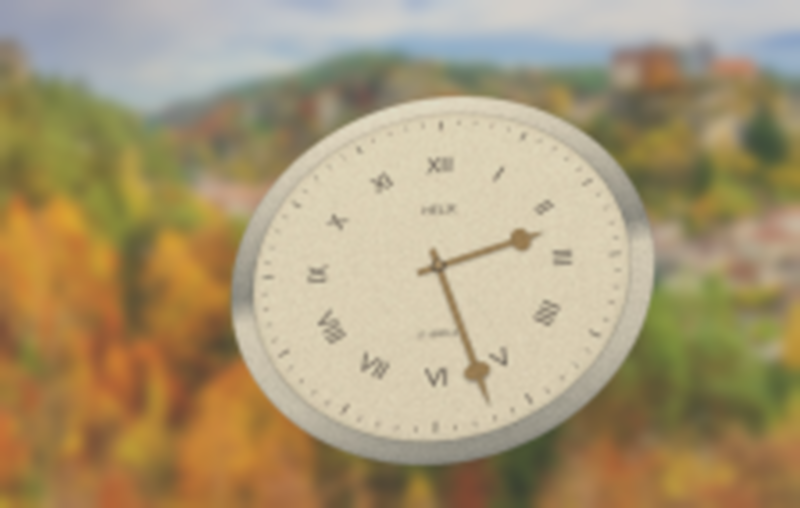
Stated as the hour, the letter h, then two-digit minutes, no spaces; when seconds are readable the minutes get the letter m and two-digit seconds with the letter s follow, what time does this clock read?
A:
2h27
